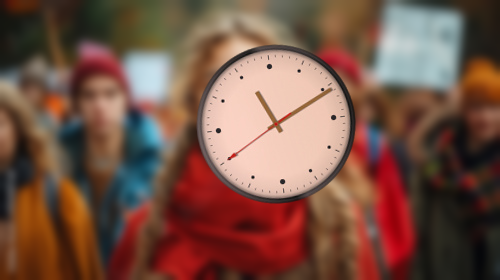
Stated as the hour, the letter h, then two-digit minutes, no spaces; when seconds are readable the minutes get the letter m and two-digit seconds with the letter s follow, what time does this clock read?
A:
11h10m40s
